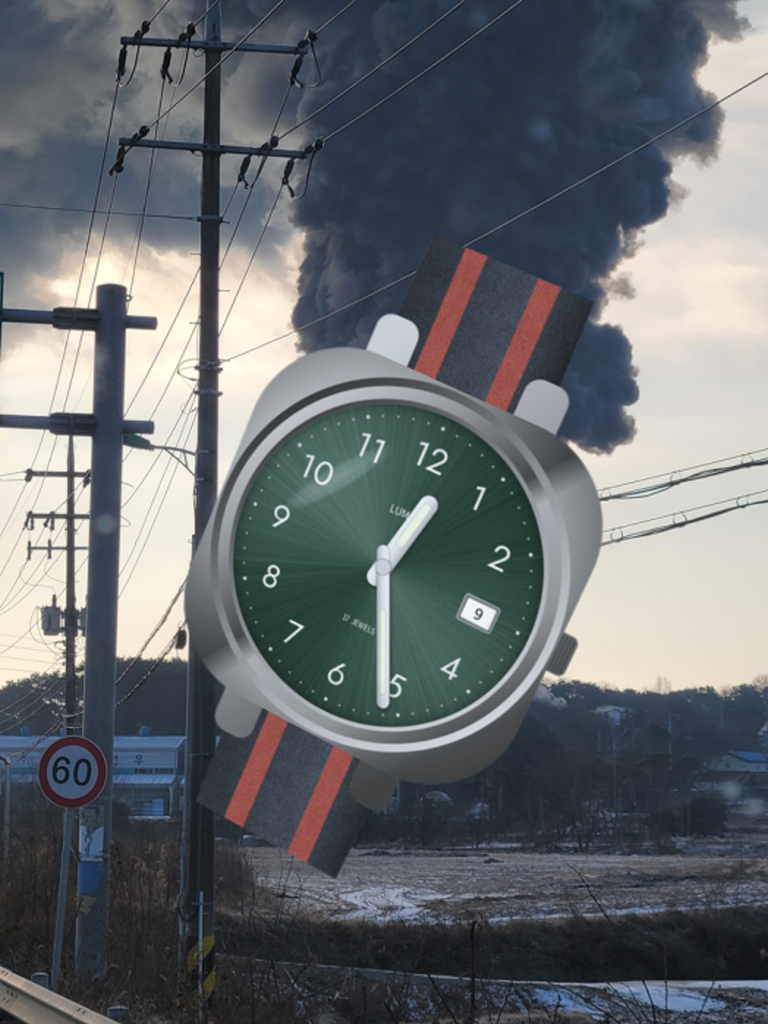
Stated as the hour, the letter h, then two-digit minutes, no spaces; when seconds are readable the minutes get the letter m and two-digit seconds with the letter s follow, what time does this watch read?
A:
12h26
